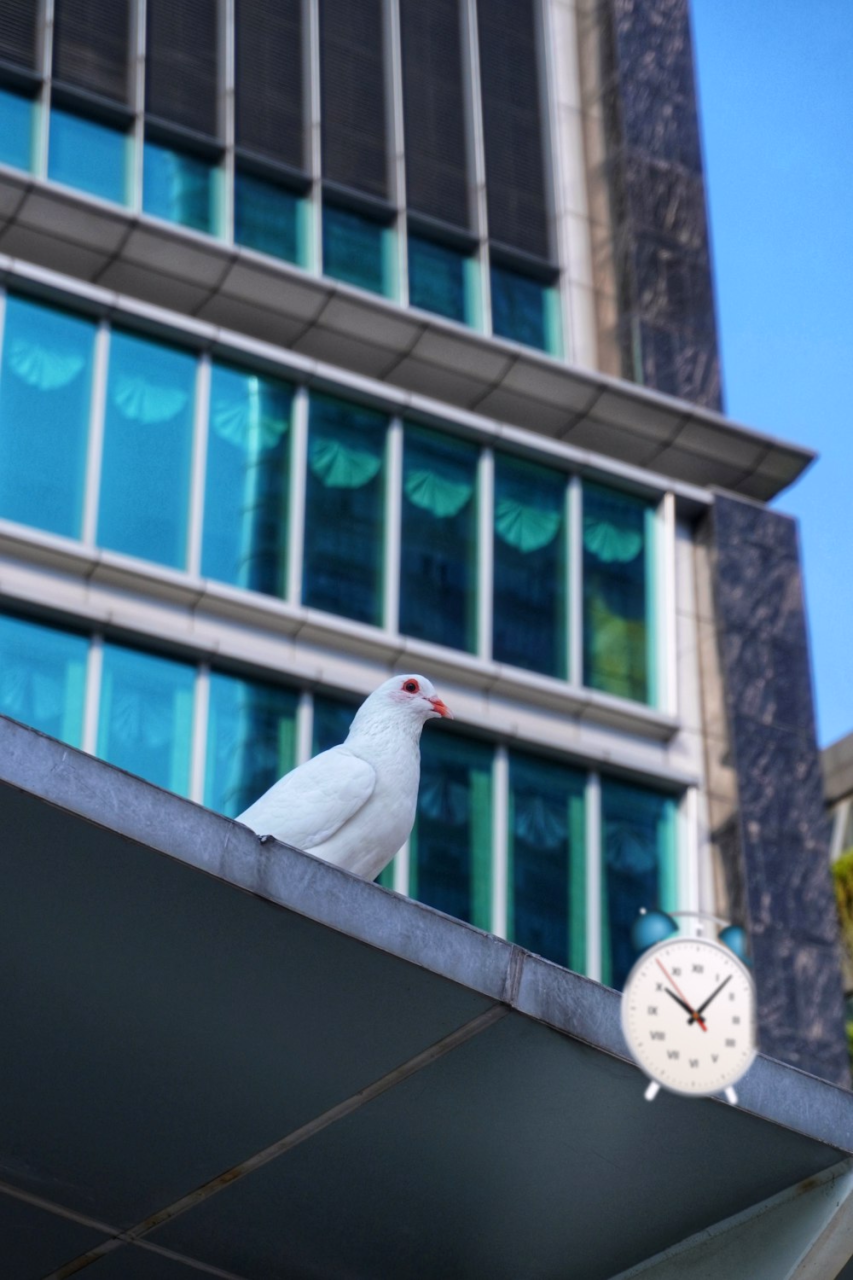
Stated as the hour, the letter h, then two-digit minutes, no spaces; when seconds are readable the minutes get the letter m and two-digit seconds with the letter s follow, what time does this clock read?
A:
10h06m53s
